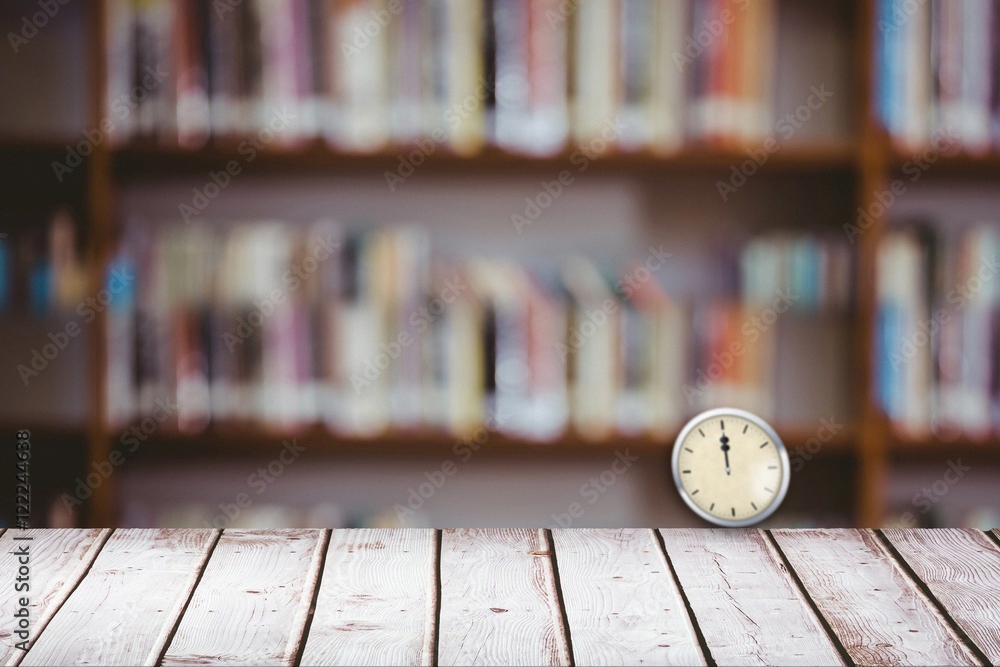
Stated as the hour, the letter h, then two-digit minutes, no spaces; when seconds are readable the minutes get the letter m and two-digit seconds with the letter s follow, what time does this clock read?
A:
12h00
